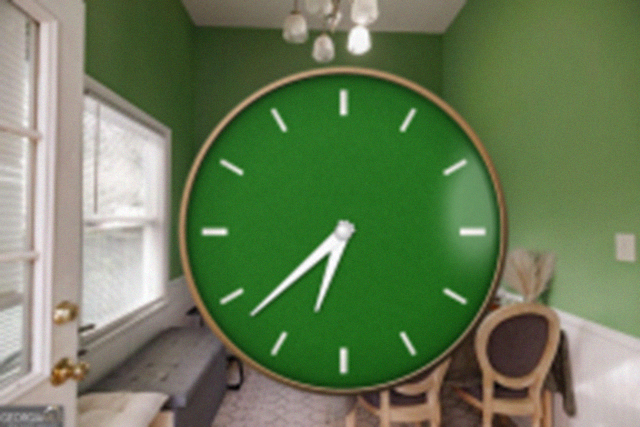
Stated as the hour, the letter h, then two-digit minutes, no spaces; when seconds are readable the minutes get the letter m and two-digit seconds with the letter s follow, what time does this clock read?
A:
6h38
